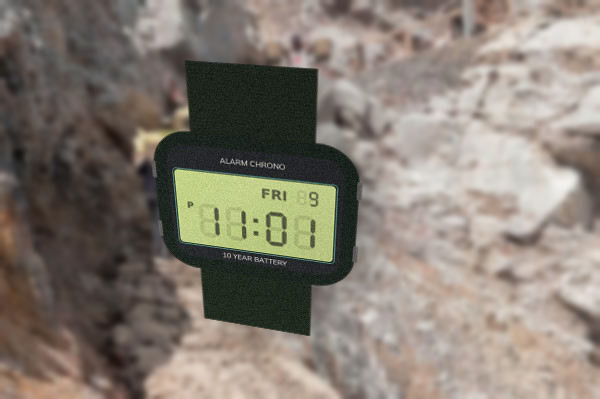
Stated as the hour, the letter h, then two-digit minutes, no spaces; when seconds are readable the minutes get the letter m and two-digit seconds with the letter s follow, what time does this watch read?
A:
11h01
